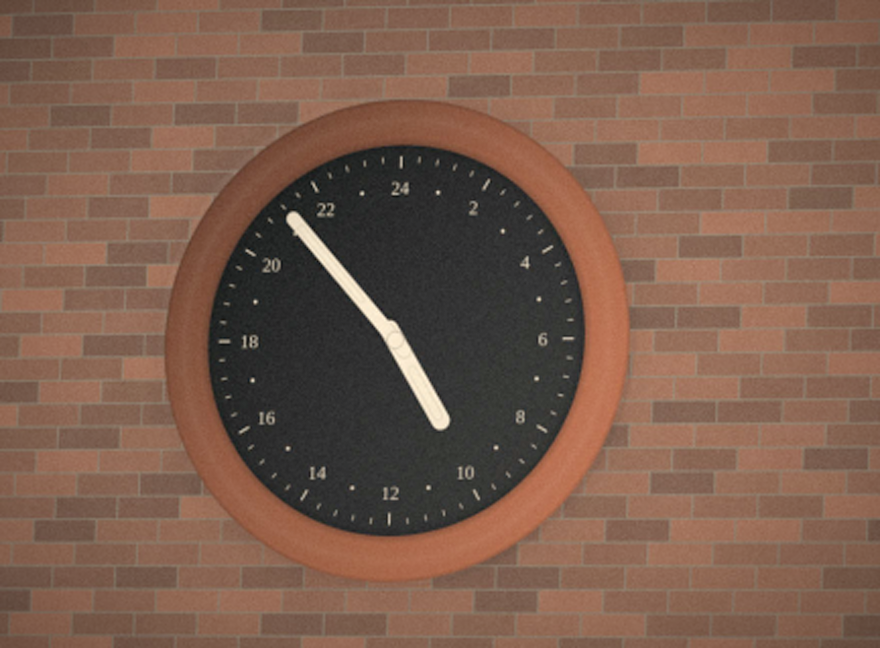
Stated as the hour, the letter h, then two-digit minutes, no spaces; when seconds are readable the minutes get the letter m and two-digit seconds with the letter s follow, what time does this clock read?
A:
9h53
